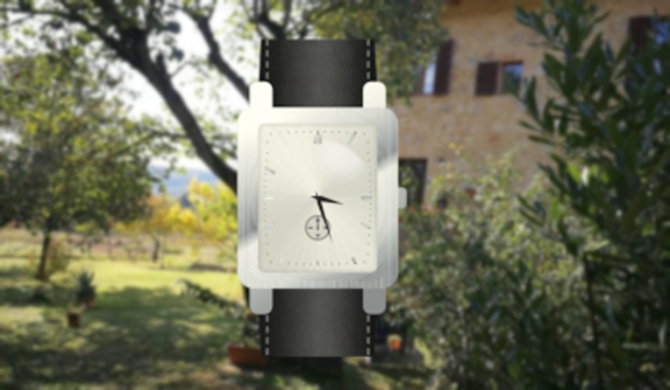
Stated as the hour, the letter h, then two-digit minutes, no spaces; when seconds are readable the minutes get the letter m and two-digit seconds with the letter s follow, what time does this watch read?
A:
3h27
